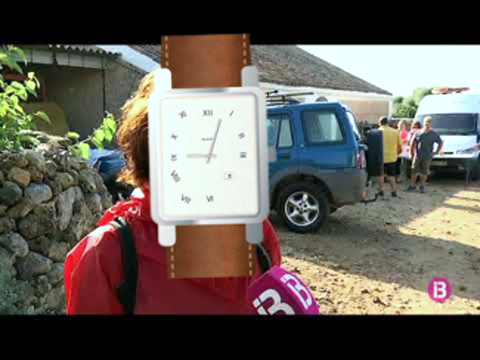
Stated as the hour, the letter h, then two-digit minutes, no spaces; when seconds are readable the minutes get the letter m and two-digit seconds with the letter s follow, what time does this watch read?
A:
9h03
